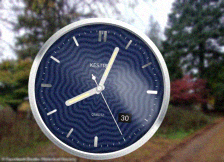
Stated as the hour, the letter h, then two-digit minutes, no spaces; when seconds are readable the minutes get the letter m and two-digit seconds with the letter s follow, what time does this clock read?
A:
8h03m25s
